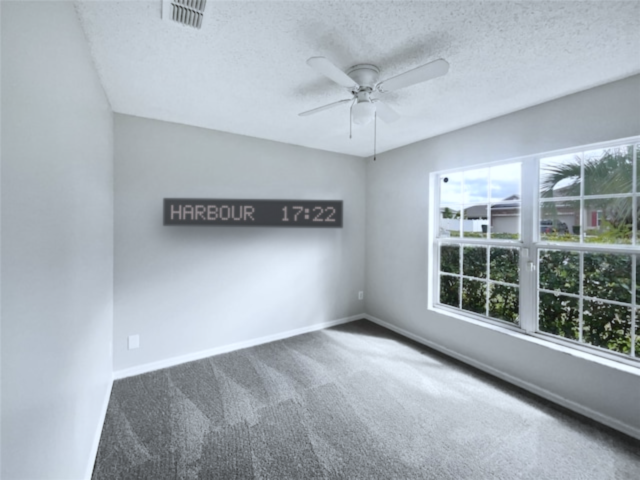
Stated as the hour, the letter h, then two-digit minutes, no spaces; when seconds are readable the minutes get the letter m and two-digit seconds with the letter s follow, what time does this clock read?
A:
17h22
